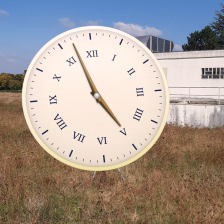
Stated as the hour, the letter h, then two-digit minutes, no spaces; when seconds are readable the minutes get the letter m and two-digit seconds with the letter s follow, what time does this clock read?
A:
4h57
